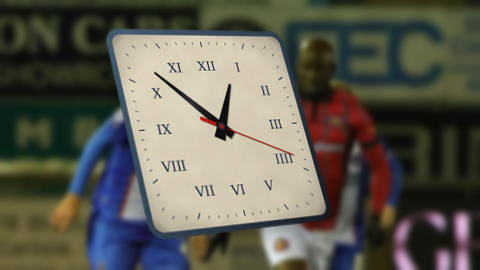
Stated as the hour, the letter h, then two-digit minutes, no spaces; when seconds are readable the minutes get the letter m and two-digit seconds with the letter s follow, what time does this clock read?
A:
12h52m19s
